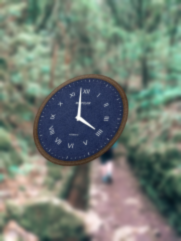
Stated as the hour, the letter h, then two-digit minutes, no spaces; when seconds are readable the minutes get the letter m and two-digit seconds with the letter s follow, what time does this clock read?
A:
3h58
